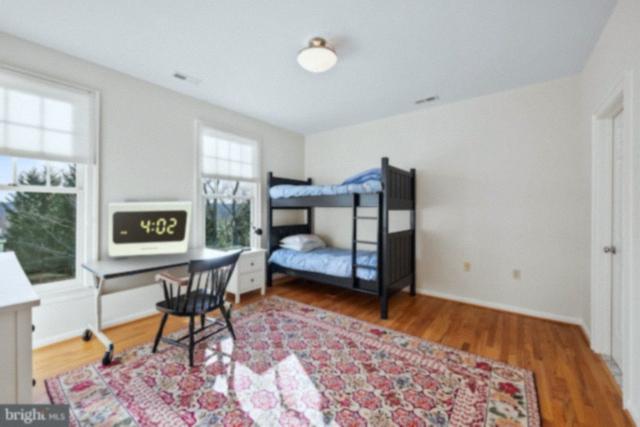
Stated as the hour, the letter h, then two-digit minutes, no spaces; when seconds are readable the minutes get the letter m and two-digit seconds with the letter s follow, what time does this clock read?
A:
4h02
